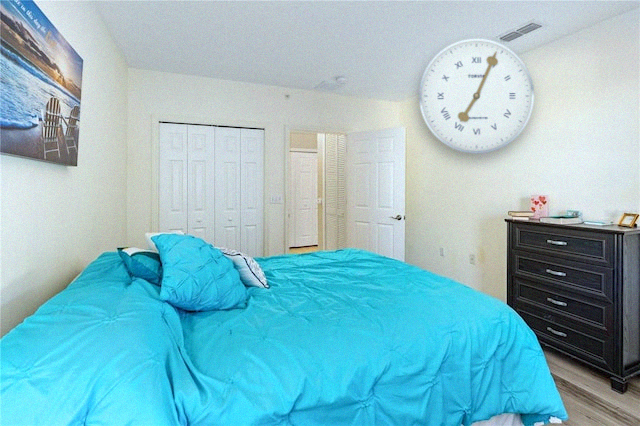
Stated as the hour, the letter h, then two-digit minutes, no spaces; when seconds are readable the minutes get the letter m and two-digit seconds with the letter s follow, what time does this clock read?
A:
7h04
